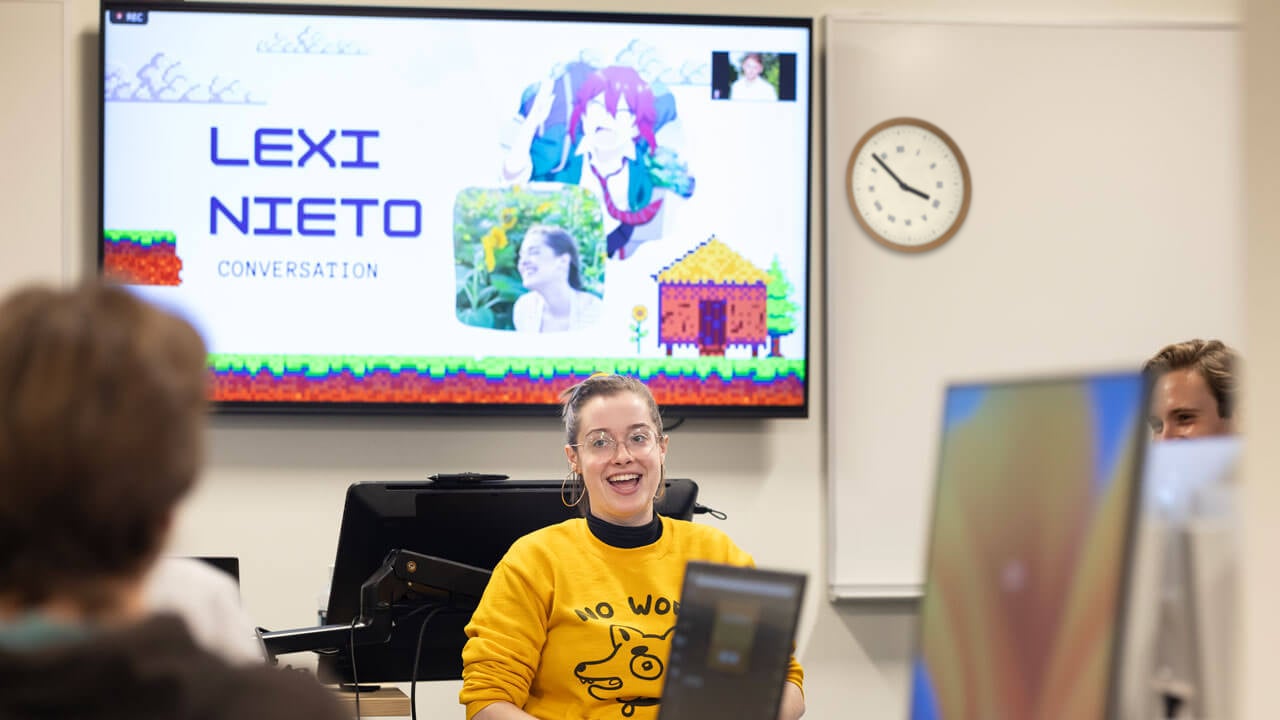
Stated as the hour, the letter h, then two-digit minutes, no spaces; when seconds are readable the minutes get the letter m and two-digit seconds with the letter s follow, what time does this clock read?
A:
3h53
